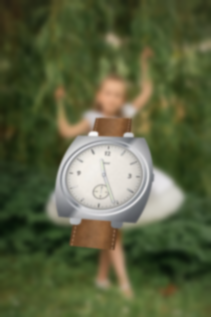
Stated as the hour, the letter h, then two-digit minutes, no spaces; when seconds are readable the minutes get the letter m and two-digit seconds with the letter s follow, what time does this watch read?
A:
11h26
